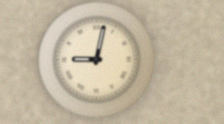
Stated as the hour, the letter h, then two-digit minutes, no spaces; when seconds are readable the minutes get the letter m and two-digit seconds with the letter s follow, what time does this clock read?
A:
9h02
